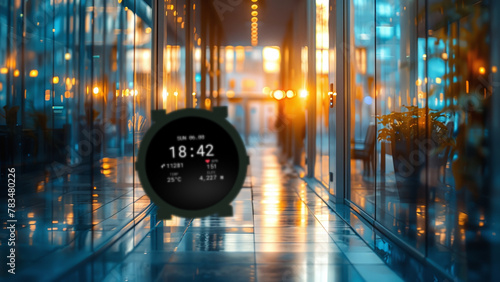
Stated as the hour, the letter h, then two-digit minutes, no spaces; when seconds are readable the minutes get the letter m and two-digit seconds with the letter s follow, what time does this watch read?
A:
18h42
